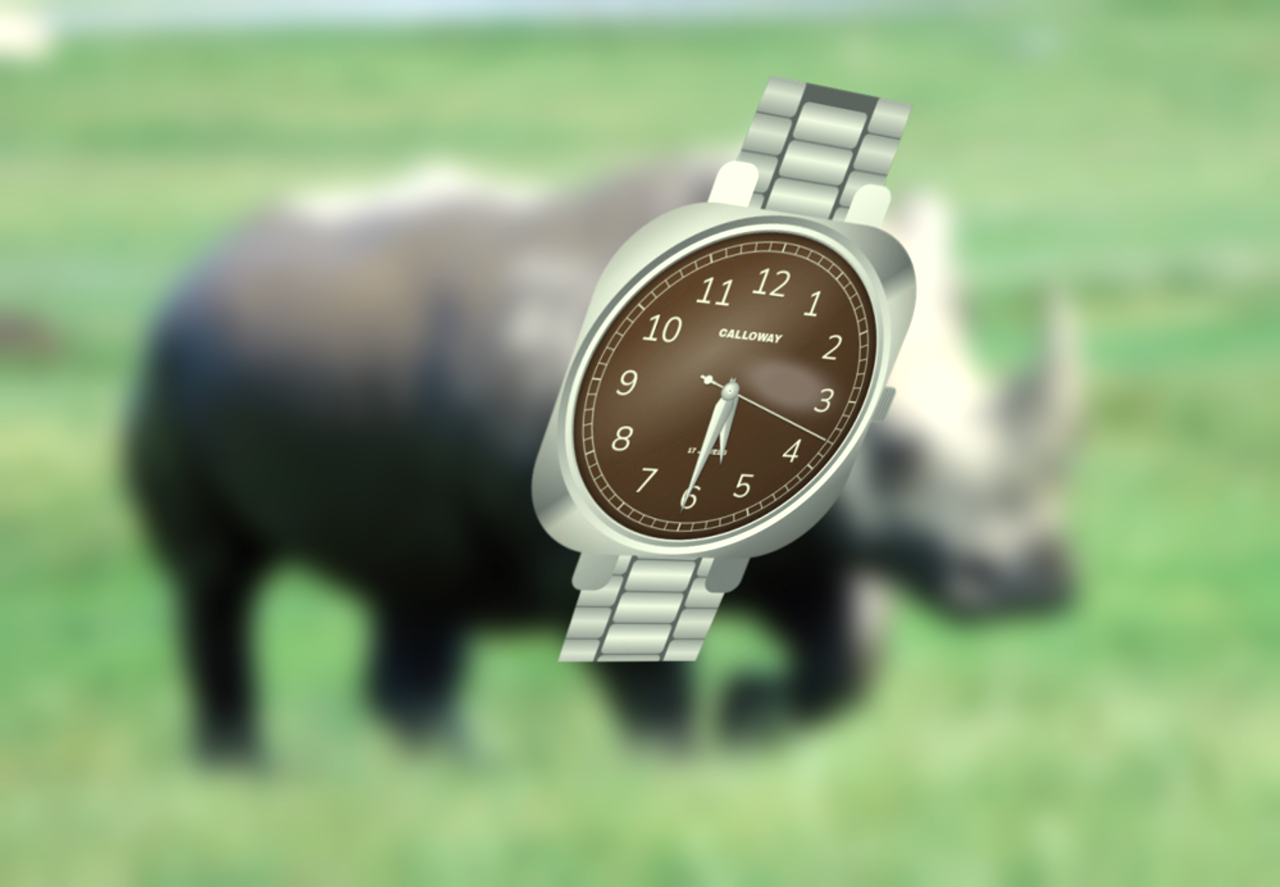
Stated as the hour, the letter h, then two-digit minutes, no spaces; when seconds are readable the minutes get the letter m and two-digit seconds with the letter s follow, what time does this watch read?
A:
5h30m18s
